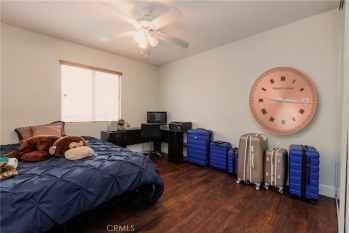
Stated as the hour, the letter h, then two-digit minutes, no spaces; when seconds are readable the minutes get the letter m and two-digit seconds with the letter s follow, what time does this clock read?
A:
9h16
